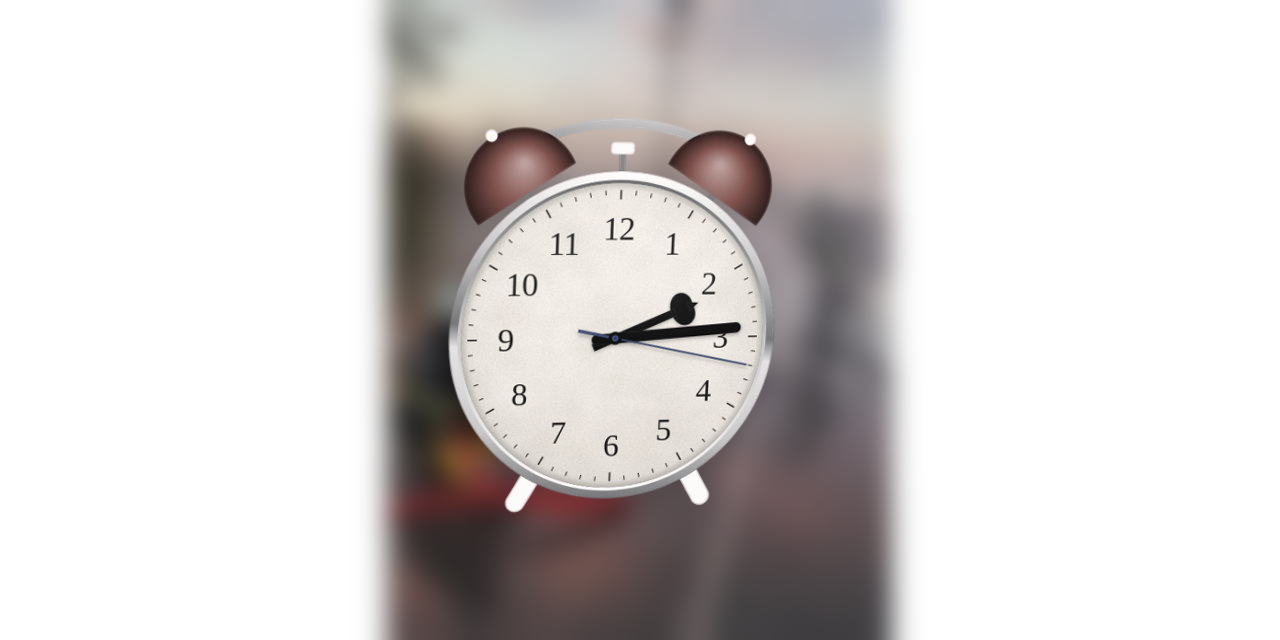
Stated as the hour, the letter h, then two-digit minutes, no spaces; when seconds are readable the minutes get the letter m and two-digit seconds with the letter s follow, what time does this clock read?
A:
2h14m17s
